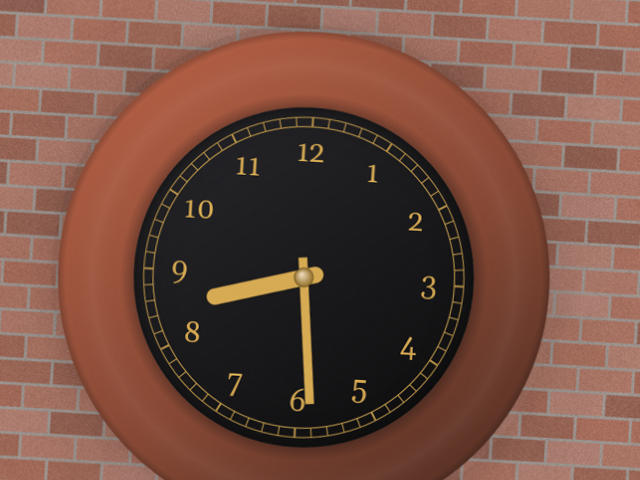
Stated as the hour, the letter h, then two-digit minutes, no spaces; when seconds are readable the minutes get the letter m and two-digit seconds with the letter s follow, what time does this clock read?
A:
8h29
